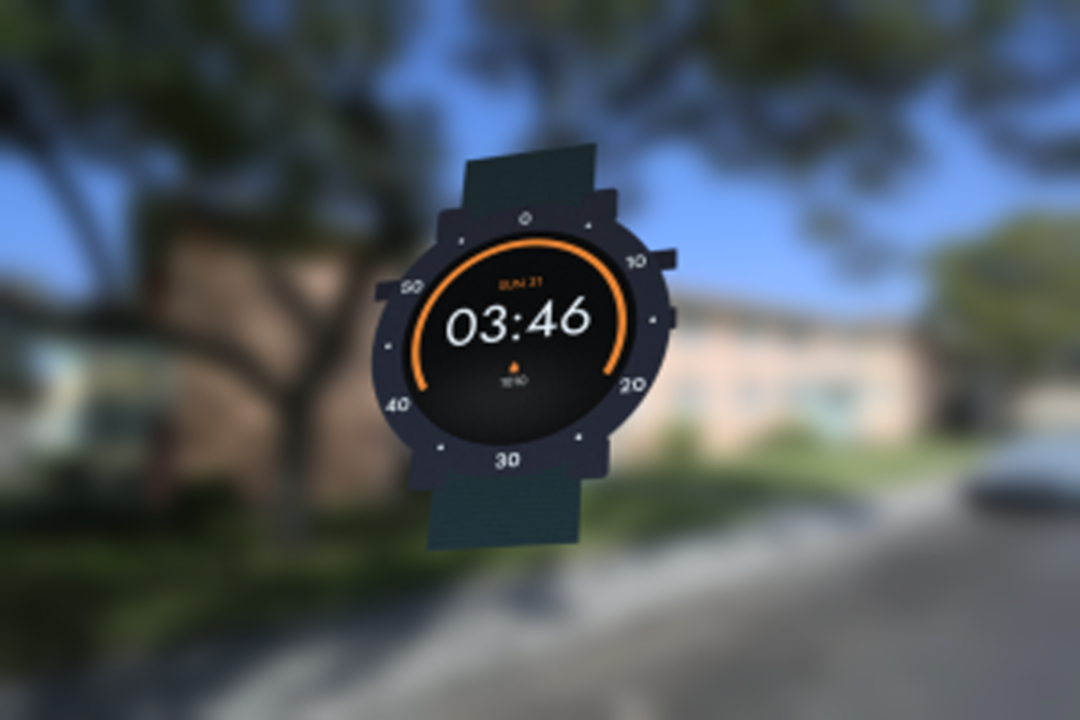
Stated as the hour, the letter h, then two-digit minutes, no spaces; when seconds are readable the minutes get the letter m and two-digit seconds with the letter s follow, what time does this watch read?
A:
3h46
